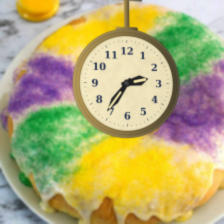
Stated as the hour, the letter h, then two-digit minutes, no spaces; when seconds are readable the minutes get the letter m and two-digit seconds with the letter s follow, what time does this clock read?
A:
2h36
